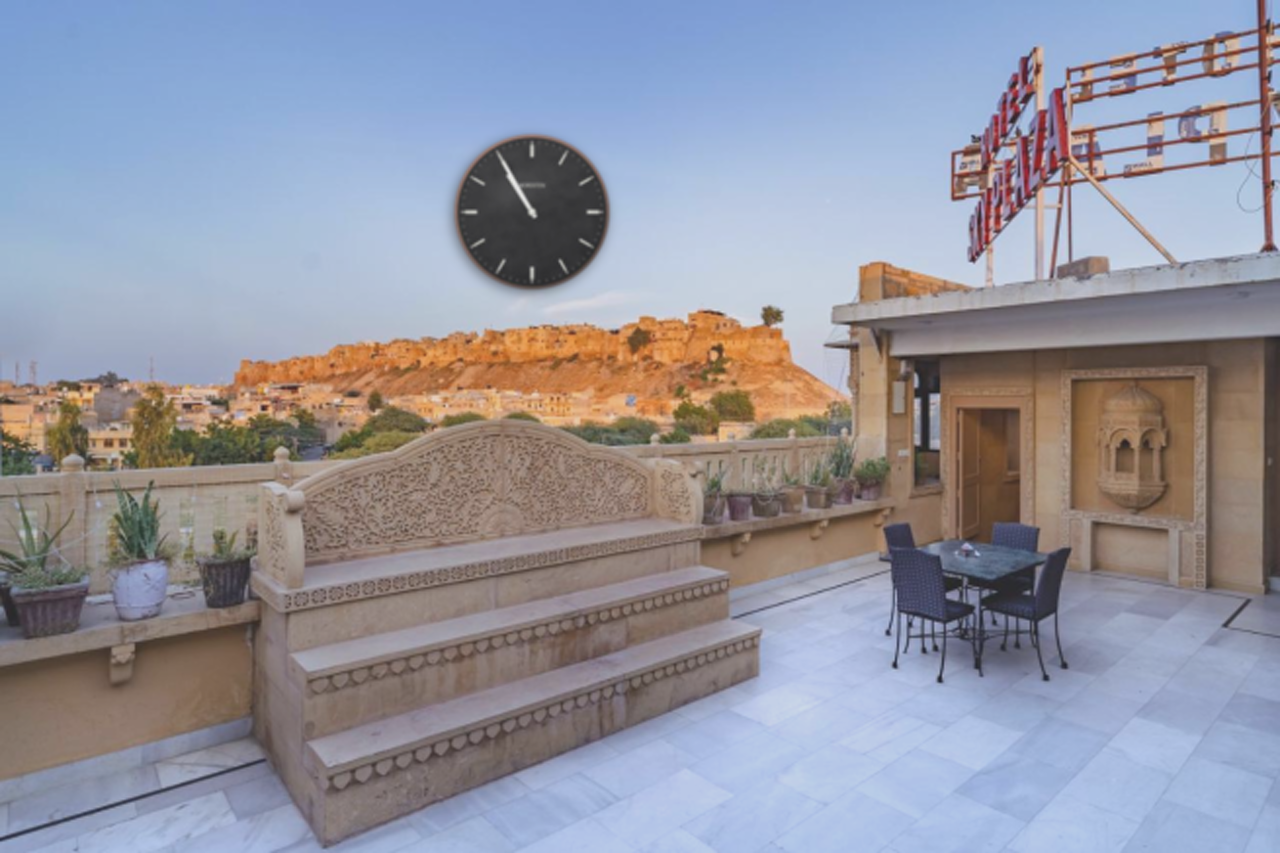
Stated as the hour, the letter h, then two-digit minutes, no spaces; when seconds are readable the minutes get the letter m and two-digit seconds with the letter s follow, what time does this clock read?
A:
10h55
